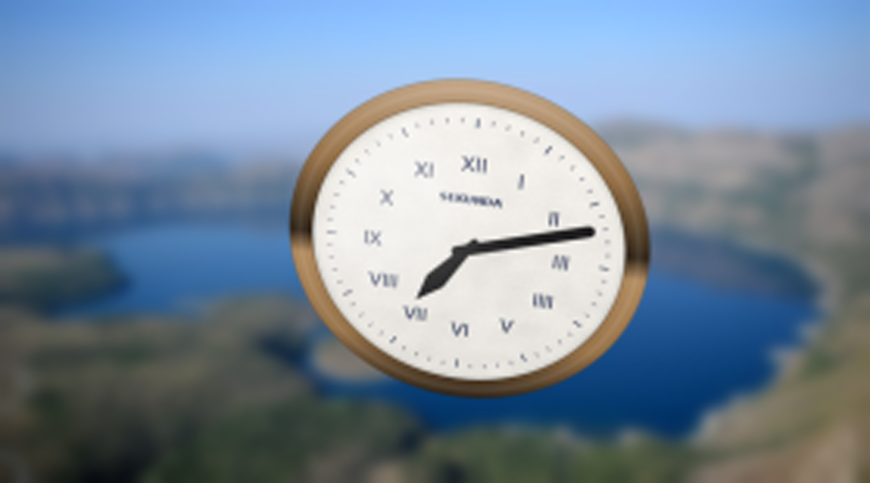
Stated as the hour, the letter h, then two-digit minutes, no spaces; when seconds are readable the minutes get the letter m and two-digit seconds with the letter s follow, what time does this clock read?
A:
7h12
